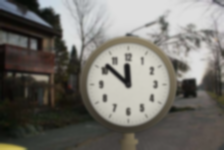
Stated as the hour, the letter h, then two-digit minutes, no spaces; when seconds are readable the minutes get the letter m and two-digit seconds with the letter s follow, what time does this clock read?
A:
11h52
